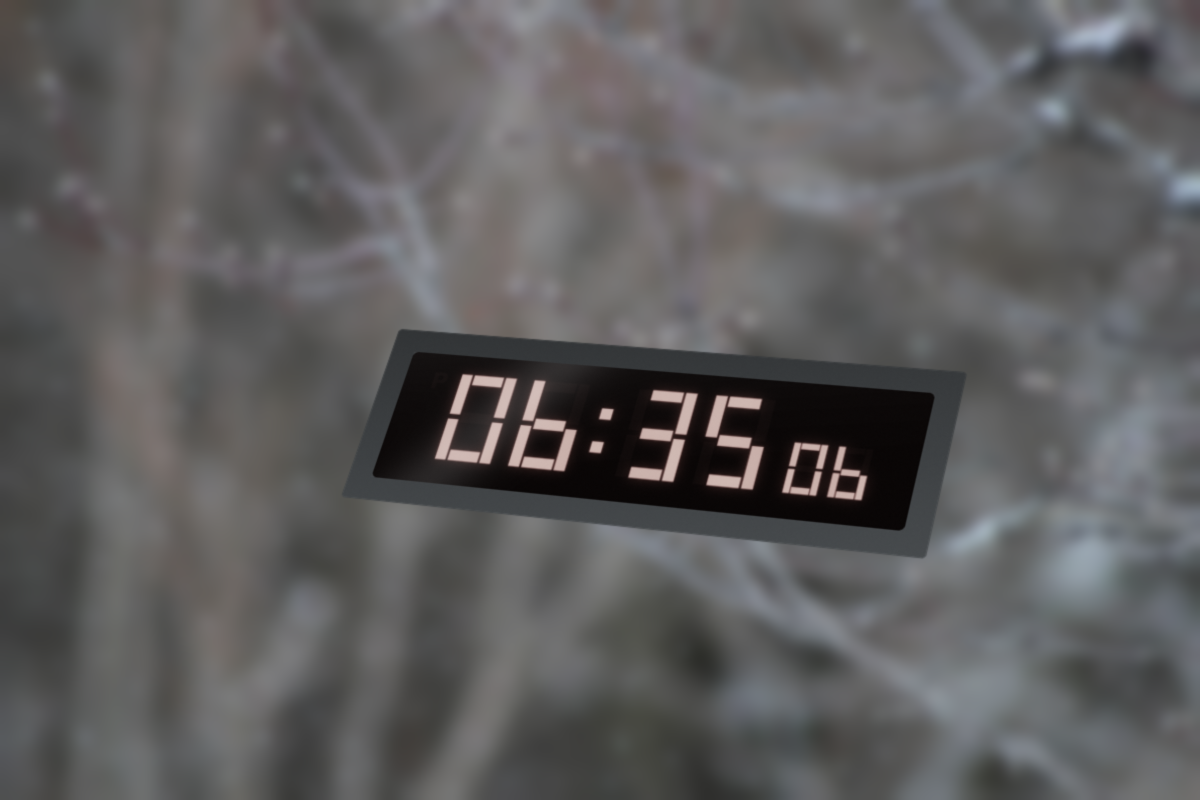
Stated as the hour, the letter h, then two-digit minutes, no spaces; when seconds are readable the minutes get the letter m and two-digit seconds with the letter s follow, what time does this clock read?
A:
6h35m06s
